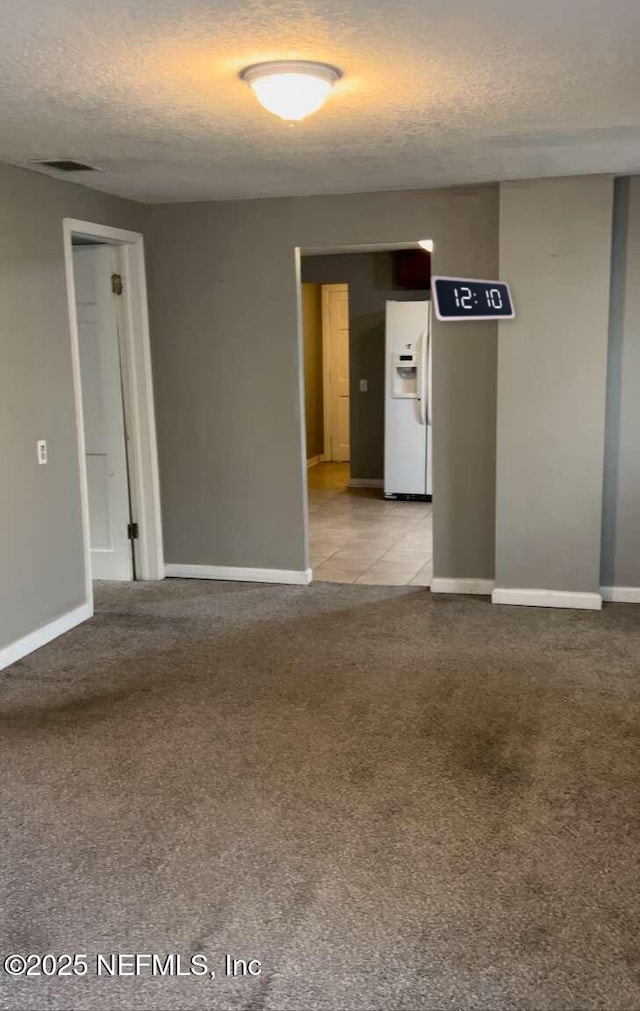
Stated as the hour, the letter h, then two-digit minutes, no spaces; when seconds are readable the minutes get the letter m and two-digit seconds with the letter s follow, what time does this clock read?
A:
12h10
